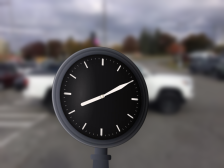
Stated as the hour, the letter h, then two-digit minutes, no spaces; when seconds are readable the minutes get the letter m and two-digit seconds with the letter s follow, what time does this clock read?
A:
8h10
